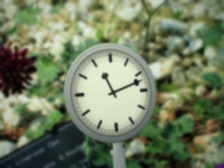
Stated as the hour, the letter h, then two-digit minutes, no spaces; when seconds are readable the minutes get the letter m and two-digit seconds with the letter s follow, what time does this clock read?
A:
11h12
